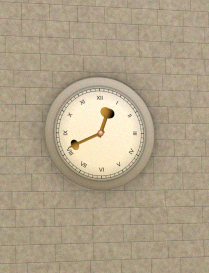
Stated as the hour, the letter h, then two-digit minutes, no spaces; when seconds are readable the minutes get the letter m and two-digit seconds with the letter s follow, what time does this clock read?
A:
12h41
